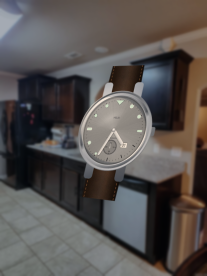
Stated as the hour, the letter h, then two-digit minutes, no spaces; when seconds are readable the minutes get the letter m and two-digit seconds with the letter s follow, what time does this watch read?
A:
4h34
